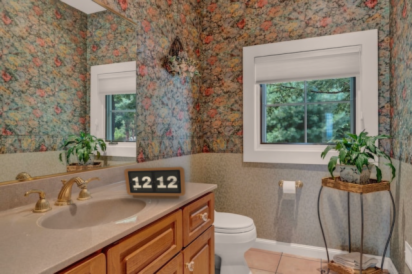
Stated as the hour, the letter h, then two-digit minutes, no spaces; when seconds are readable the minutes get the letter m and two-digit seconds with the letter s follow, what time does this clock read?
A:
12h12
